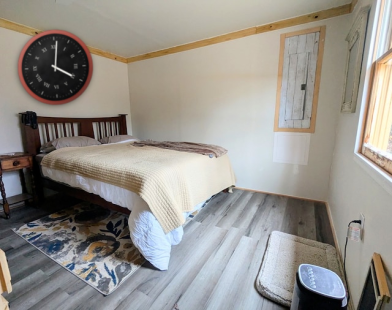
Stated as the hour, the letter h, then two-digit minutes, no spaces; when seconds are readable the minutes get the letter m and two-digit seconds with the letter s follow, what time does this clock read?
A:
4h01
